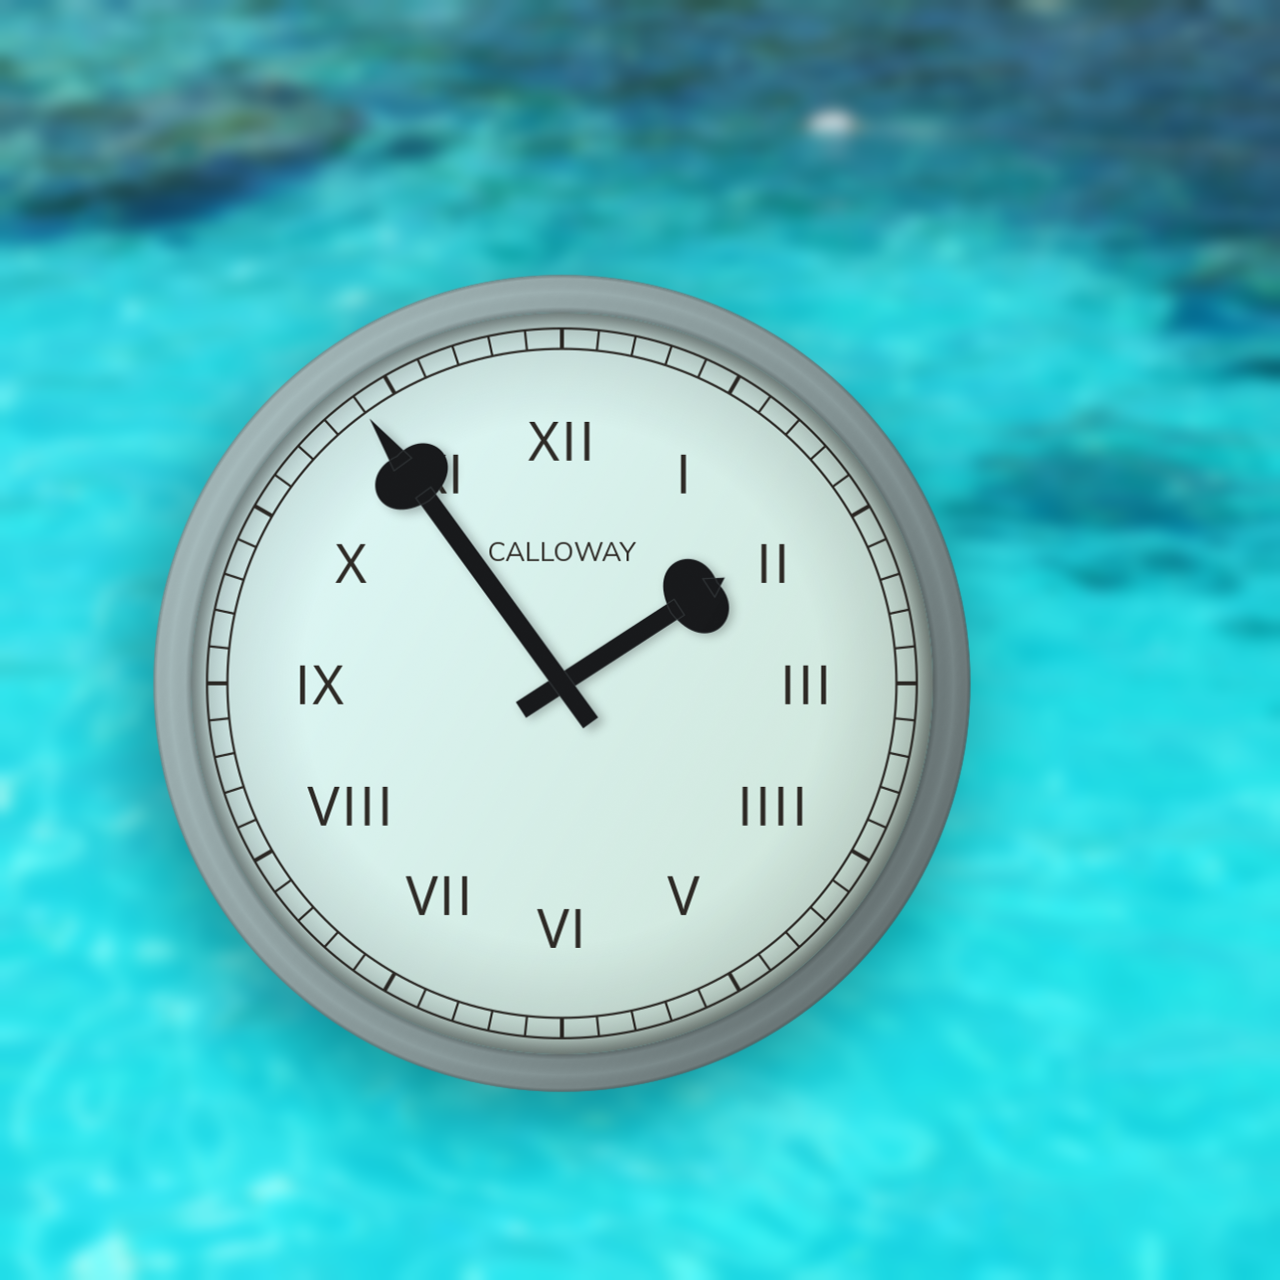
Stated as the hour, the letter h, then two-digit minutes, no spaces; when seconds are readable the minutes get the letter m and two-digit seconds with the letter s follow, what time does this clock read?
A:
1h54
